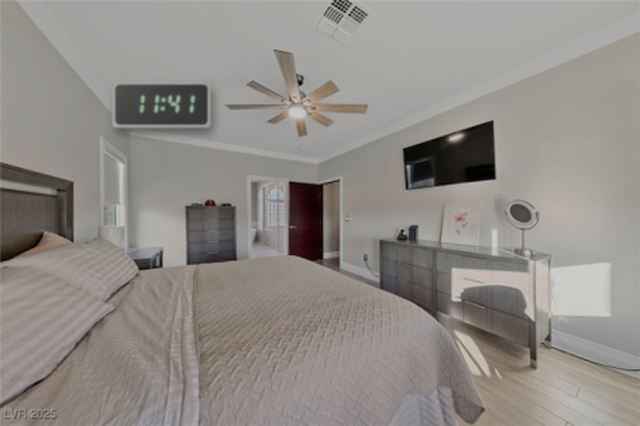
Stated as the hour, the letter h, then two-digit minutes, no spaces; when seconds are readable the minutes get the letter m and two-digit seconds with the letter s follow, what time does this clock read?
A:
11h41
